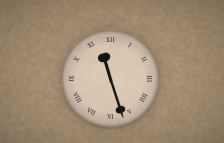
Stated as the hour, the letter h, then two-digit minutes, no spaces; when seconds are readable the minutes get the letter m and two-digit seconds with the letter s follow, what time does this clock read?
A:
11h27
